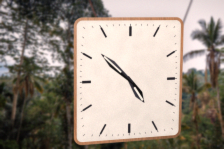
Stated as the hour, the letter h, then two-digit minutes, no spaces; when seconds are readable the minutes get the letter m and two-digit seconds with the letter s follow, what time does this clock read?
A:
4h52
